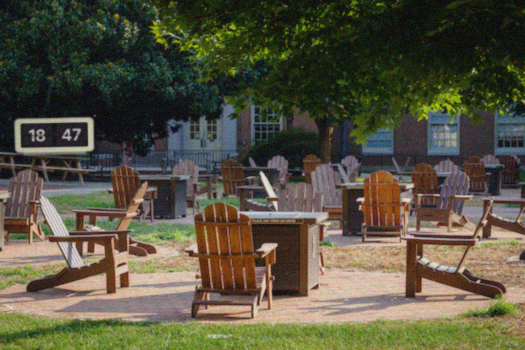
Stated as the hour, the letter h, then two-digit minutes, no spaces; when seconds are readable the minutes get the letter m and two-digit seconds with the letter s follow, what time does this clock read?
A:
18h47
